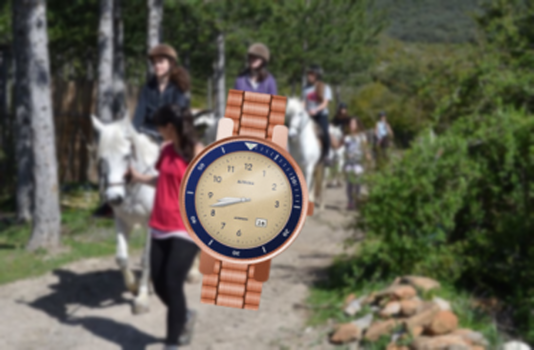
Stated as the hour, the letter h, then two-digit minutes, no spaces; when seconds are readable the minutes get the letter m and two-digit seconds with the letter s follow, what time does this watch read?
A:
8h42
